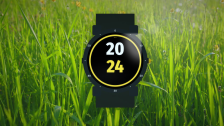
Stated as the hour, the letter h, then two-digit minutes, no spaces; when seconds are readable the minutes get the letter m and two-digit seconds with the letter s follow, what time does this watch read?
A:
20h24
